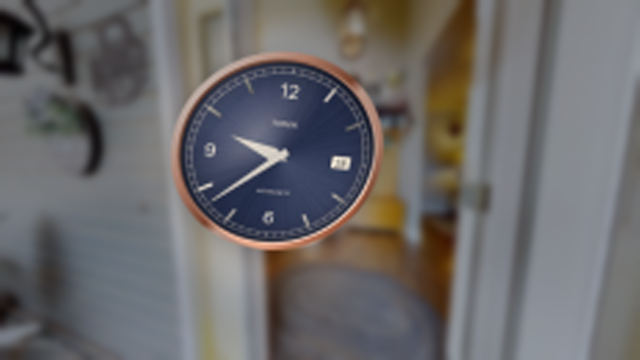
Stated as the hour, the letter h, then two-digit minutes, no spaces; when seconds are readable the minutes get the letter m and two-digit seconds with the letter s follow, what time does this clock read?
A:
9h38
